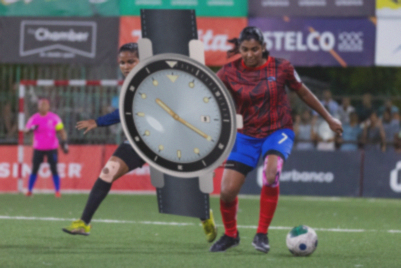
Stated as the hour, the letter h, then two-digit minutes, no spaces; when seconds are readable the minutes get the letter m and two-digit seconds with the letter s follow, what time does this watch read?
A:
10h20
